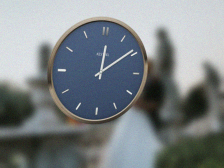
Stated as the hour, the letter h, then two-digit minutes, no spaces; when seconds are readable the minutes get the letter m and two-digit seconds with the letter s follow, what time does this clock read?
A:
12h09
